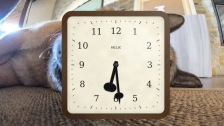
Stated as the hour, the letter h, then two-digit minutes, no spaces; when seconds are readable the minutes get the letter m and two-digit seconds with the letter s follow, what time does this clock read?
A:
6h29
